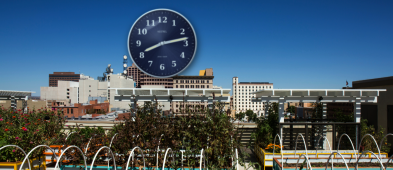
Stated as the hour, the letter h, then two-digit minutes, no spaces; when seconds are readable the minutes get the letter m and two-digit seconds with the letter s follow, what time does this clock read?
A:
8h13
